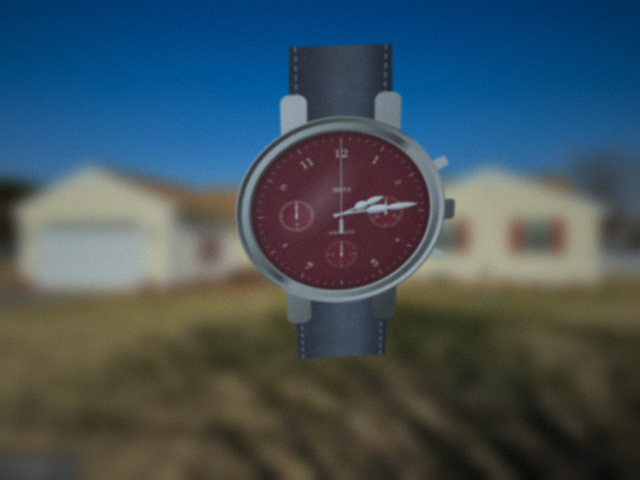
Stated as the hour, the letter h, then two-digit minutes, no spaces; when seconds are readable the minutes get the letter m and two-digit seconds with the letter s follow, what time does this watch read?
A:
2h14
